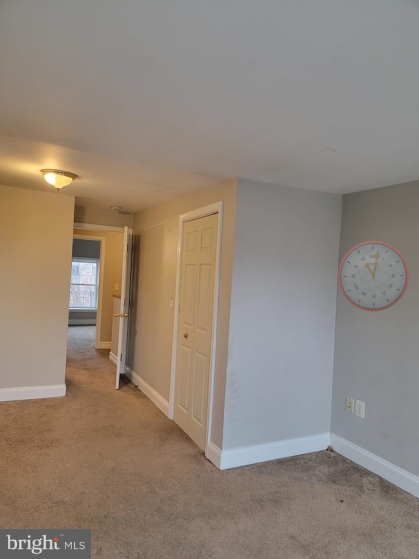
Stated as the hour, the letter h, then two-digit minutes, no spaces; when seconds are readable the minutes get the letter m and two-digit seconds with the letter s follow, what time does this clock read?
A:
11h02
